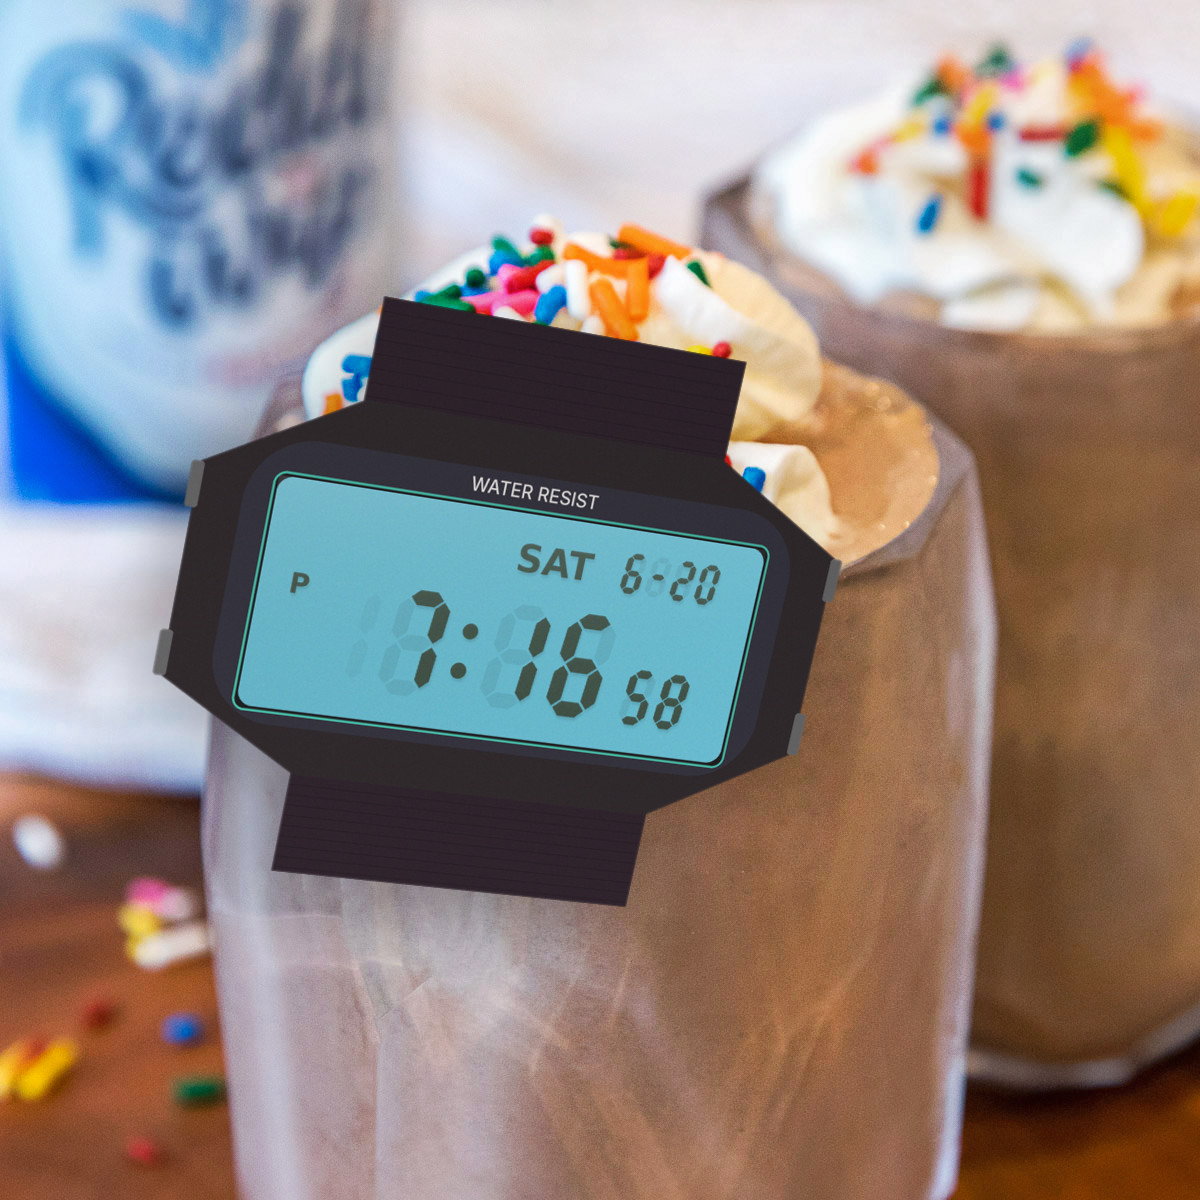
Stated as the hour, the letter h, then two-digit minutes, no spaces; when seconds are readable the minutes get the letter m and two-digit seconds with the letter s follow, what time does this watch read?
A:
7h16m58s
